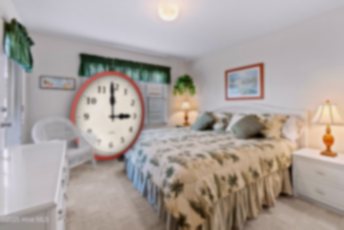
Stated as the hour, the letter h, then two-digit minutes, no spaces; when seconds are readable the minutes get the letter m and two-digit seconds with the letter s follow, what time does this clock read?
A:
2h59
